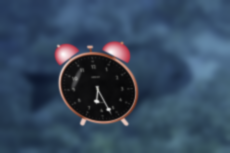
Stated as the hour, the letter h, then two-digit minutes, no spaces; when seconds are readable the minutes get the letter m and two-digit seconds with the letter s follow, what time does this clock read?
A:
6h27
